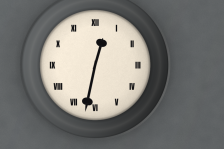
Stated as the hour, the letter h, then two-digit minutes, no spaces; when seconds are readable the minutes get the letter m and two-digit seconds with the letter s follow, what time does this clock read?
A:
12h32
